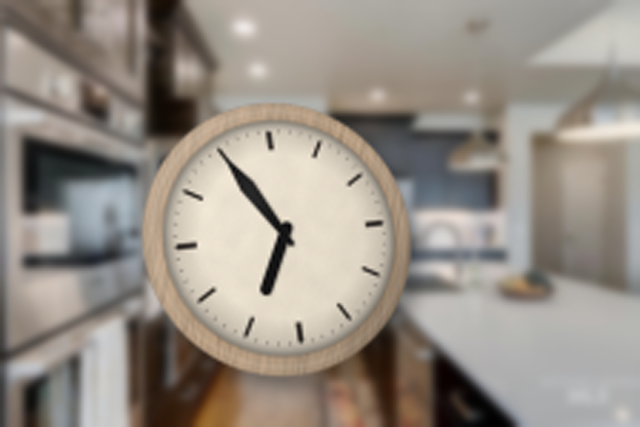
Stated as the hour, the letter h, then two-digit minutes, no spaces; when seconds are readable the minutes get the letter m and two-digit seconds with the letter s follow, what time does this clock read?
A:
6h55
